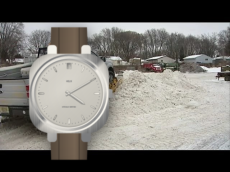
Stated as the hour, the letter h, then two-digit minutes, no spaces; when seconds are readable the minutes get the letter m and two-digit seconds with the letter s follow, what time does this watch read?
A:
4h10
